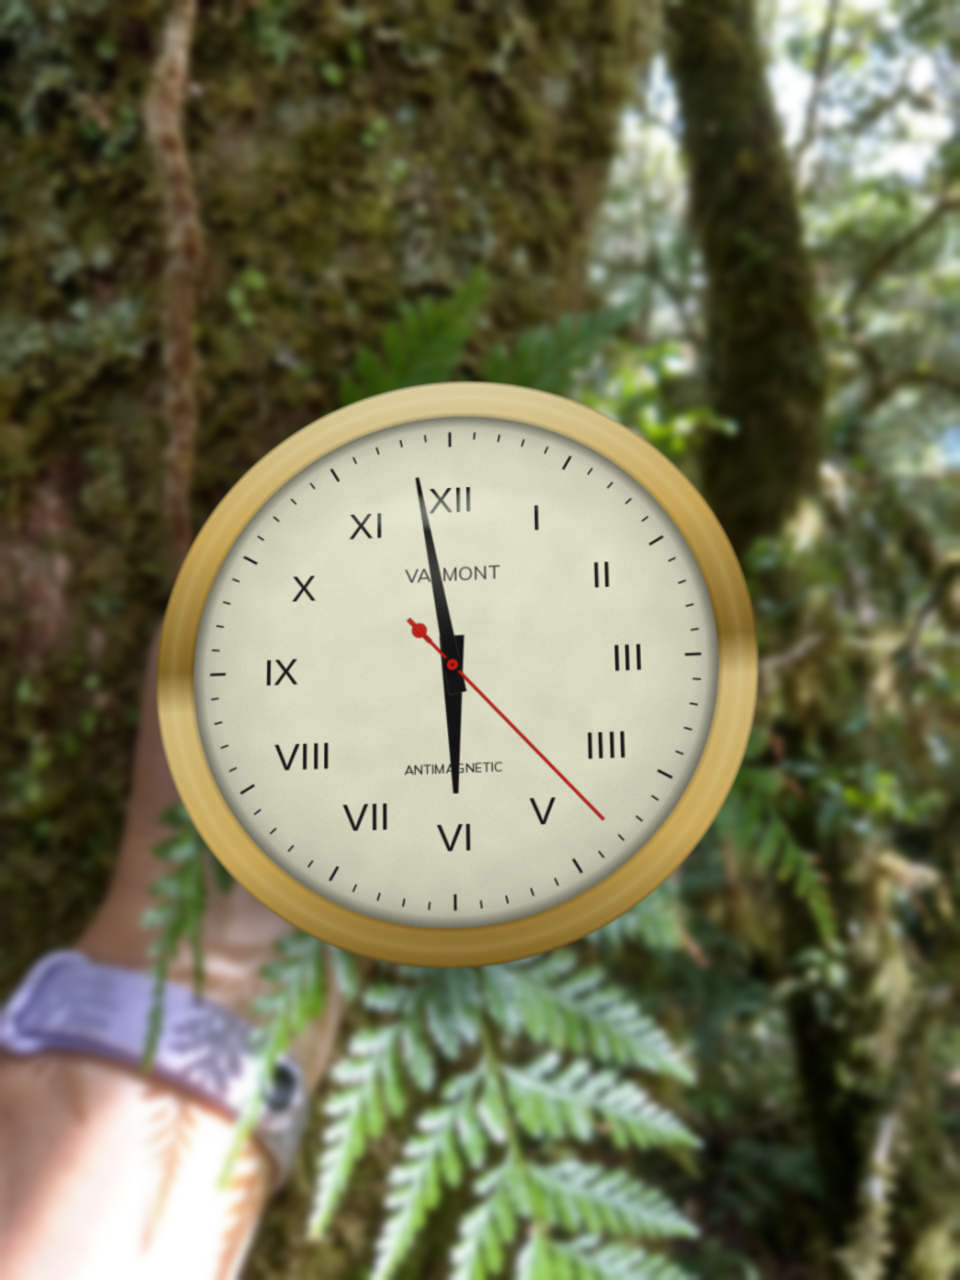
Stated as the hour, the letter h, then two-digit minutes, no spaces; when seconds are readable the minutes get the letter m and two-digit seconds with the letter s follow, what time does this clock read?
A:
5h58m23s
